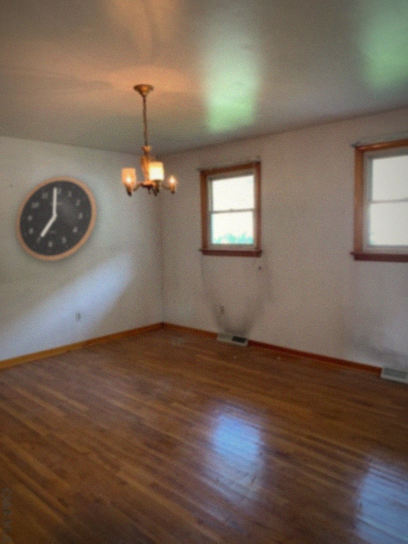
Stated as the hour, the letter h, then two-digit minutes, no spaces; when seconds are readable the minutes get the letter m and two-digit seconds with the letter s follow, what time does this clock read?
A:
6h59
